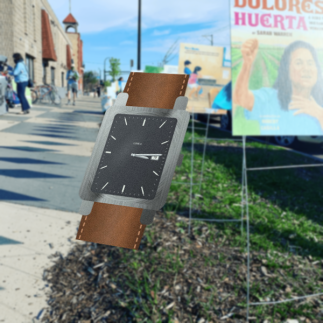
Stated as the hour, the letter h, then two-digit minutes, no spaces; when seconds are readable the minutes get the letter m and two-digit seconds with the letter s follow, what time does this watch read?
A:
3h14
